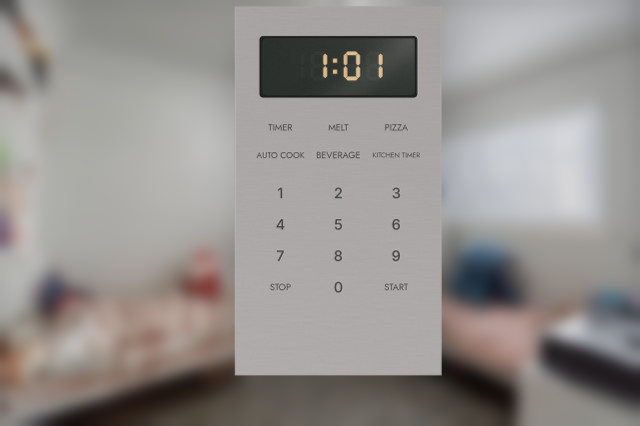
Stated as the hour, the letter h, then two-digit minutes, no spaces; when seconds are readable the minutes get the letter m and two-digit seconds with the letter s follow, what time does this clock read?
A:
1h01
